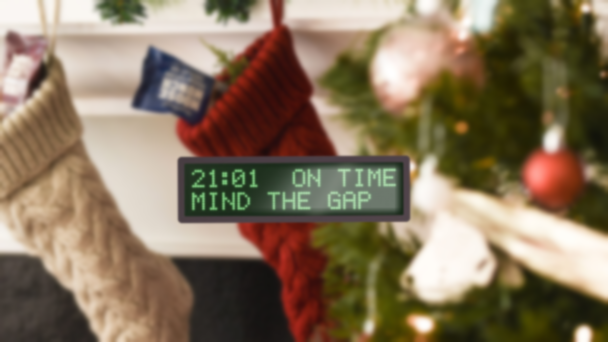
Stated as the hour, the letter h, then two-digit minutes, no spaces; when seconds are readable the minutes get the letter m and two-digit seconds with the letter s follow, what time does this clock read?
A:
21h01
